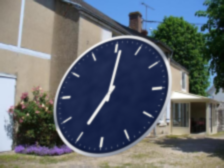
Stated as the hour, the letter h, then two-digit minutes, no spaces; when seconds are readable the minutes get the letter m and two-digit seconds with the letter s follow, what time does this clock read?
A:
7h01
